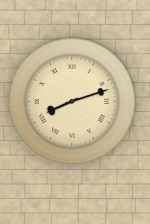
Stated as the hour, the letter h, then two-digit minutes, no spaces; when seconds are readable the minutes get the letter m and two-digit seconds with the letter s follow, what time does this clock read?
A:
8h12
